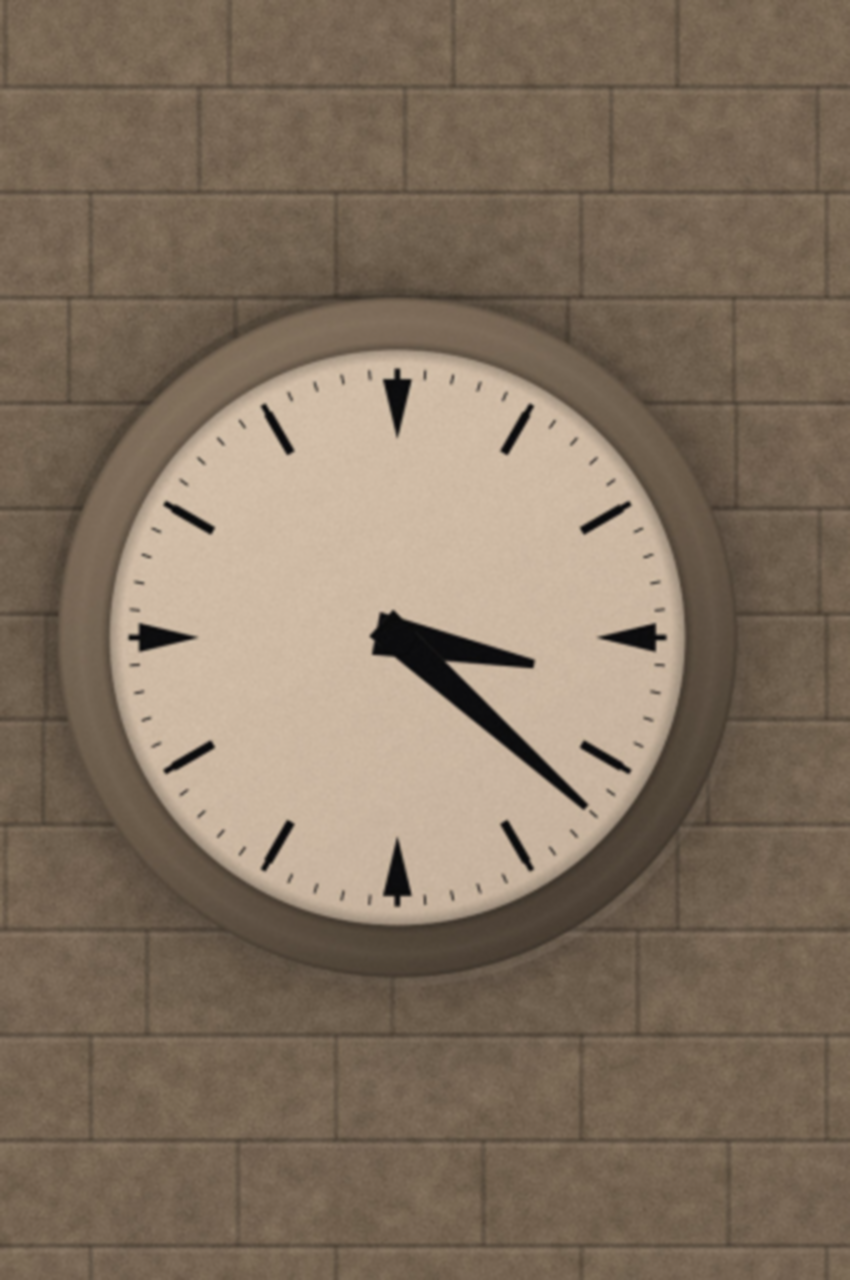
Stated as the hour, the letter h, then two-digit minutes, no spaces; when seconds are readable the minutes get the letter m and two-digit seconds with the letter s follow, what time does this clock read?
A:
3h22
